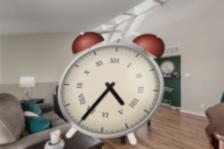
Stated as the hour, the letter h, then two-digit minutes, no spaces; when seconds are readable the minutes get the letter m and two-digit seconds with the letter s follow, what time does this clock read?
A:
4h35
